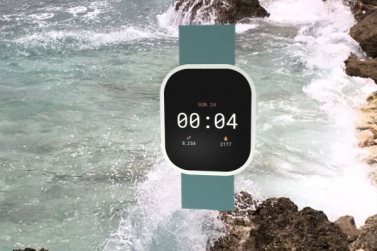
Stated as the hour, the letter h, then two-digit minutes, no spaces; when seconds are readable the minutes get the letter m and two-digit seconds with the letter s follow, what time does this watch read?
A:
0h04
